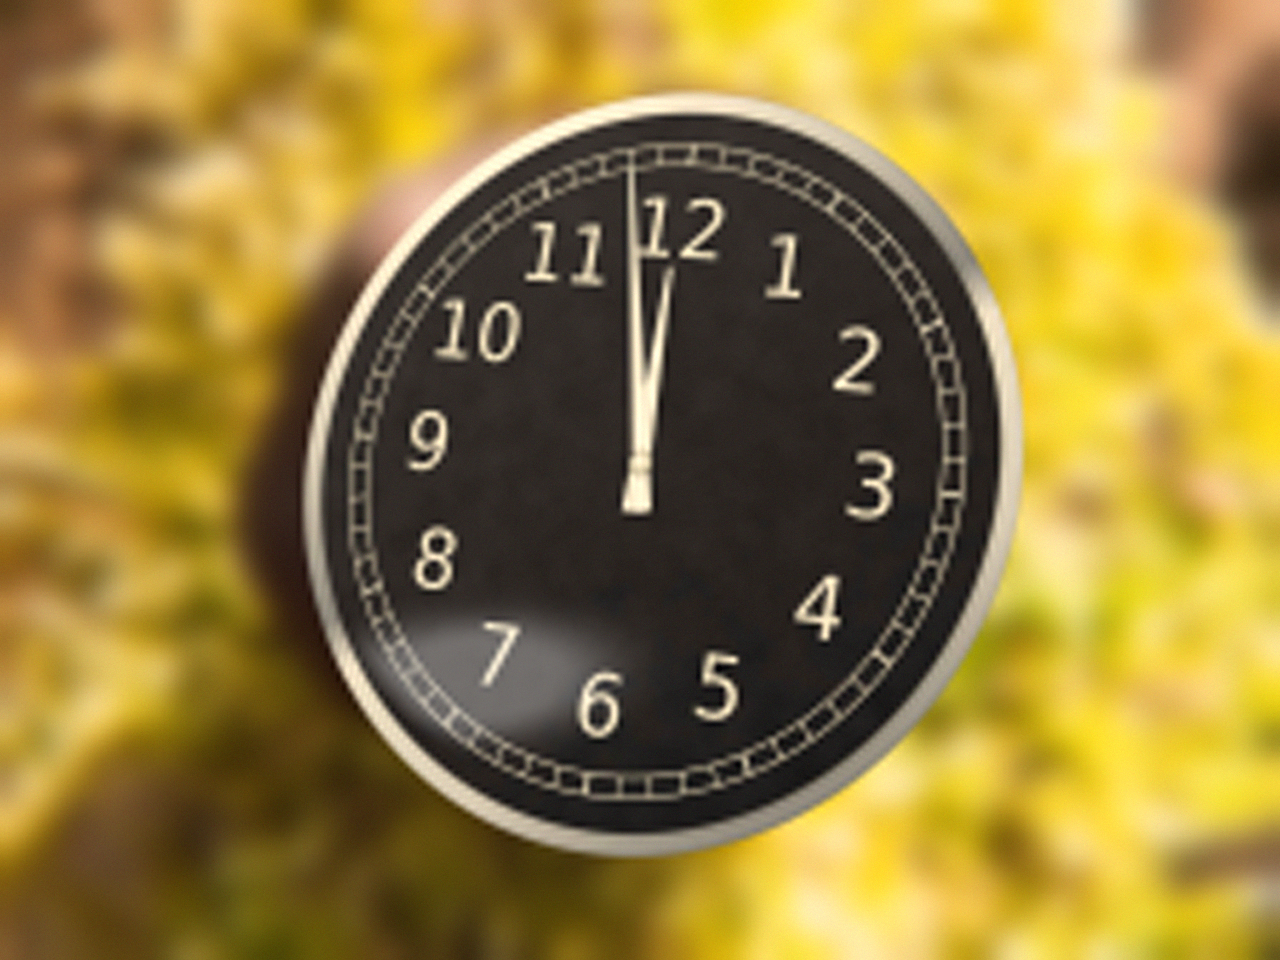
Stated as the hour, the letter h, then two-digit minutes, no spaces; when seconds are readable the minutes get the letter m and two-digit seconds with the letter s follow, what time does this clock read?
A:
11h58
